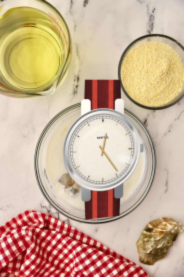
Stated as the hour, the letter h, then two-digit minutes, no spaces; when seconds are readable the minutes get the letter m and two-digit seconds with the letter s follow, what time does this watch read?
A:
12h24
